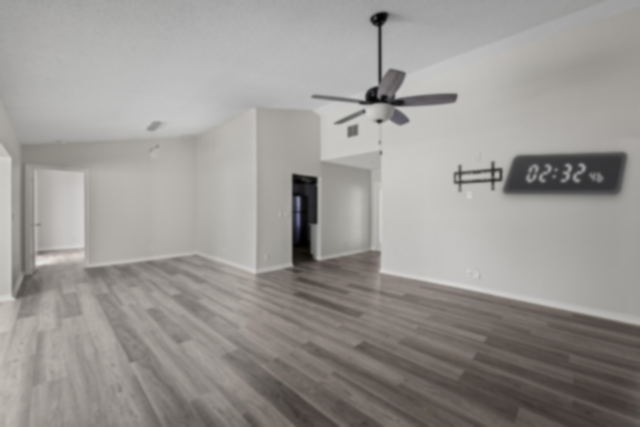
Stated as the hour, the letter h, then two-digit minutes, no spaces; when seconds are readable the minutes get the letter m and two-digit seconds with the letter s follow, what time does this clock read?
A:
2h32
